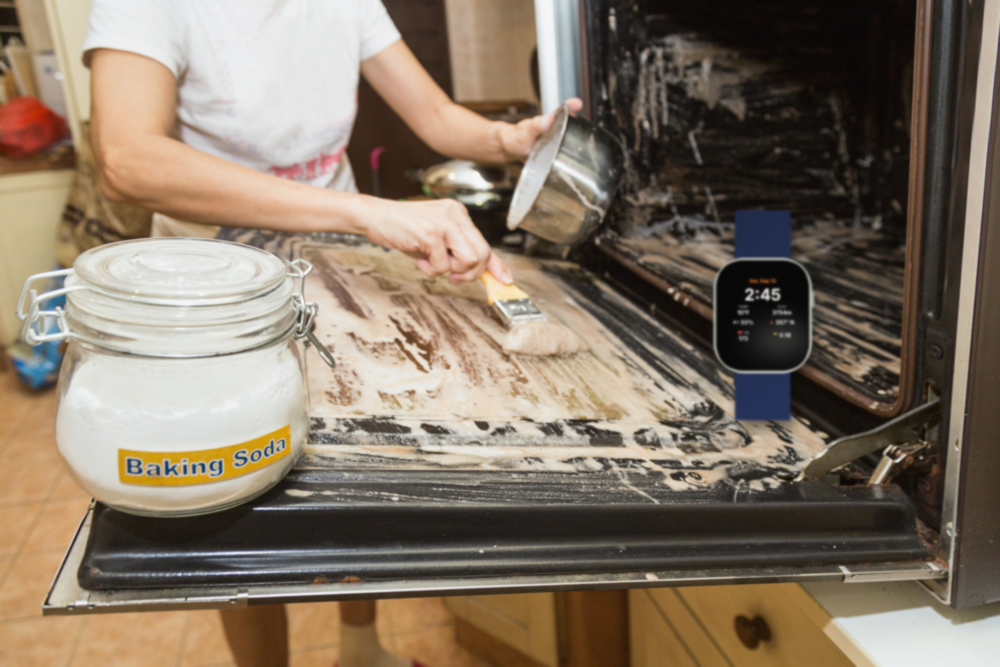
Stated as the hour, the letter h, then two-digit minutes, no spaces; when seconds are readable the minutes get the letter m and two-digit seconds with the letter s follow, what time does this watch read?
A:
2h45
